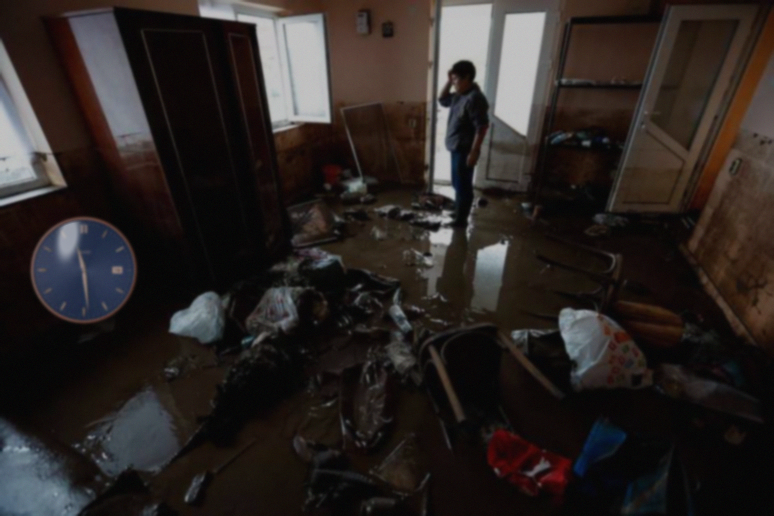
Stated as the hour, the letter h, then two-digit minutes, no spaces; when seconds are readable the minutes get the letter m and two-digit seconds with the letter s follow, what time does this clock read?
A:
11h29
